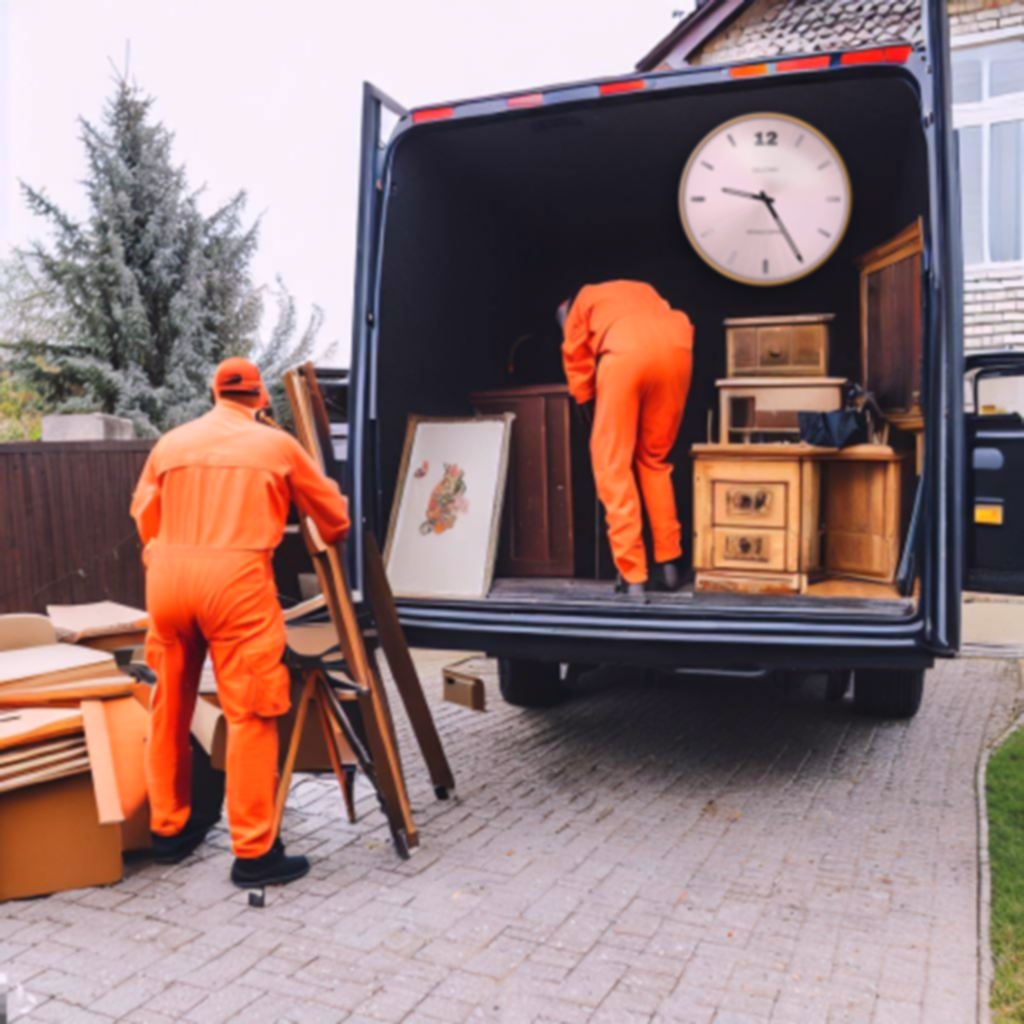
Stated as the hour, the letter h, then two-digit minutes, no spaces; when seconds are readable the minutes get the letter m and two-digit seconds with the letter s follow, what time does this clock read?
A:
9h25
